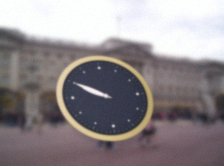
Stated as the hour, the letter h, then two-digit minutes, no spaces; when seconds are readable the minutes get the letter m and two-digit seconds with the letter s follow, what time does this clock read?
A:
9h50
